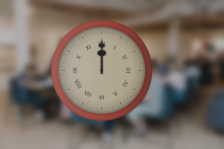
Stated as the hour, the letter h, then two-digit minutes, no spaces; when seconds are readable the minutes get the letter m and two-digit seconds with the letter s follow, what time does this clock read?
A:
12h00
